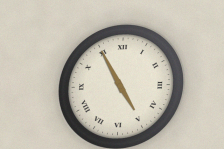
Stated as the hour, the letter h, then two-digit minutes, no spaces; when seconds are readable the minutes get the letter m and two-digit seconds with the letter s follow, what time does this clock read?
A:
4h55
